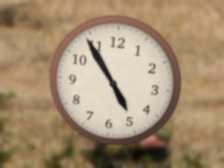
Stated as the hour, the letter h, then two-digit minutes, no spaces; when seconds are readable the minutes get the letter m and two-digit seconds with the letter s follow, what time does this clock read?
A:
4h54
